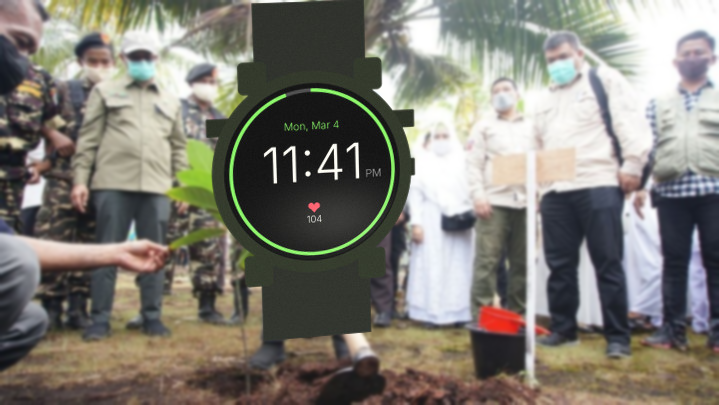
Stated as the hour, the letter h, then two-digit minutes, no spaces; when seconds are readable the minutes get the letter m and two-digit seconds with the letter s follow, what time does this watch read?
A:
11h41
